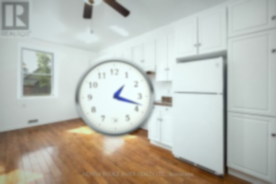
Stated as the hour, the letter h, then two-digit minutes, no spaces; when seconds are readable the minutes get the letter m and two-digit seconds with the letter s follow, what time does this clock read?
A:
1h18
